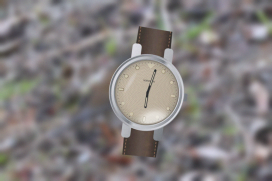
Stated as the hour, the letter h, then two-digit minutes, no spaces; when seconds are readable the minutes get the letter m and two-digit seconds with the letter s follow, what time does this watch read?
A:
6h02
